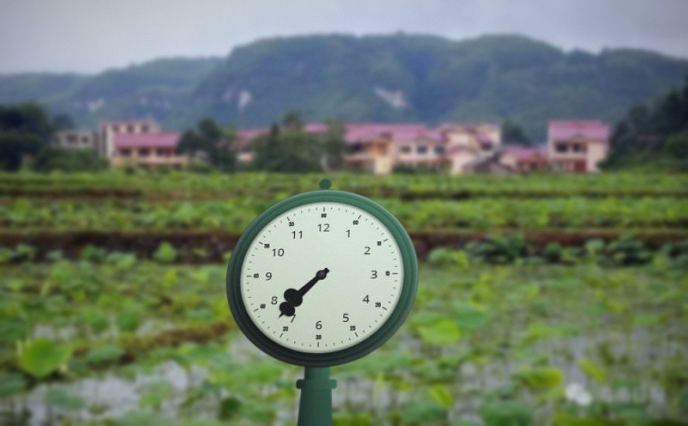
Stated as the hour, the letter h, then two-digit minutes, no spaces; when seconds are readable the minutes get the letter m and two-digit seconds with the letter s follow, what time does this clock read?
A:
7h37
